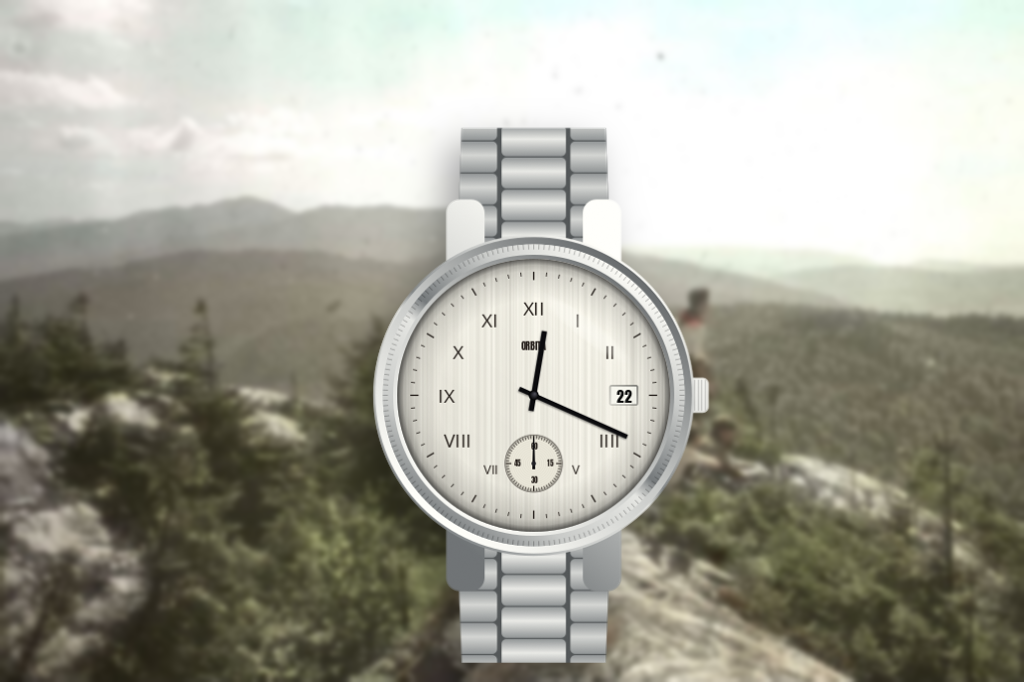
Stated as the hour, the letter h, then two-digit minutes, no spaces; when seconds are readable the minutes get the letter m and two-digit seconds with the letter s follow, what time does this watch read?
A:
12h19
